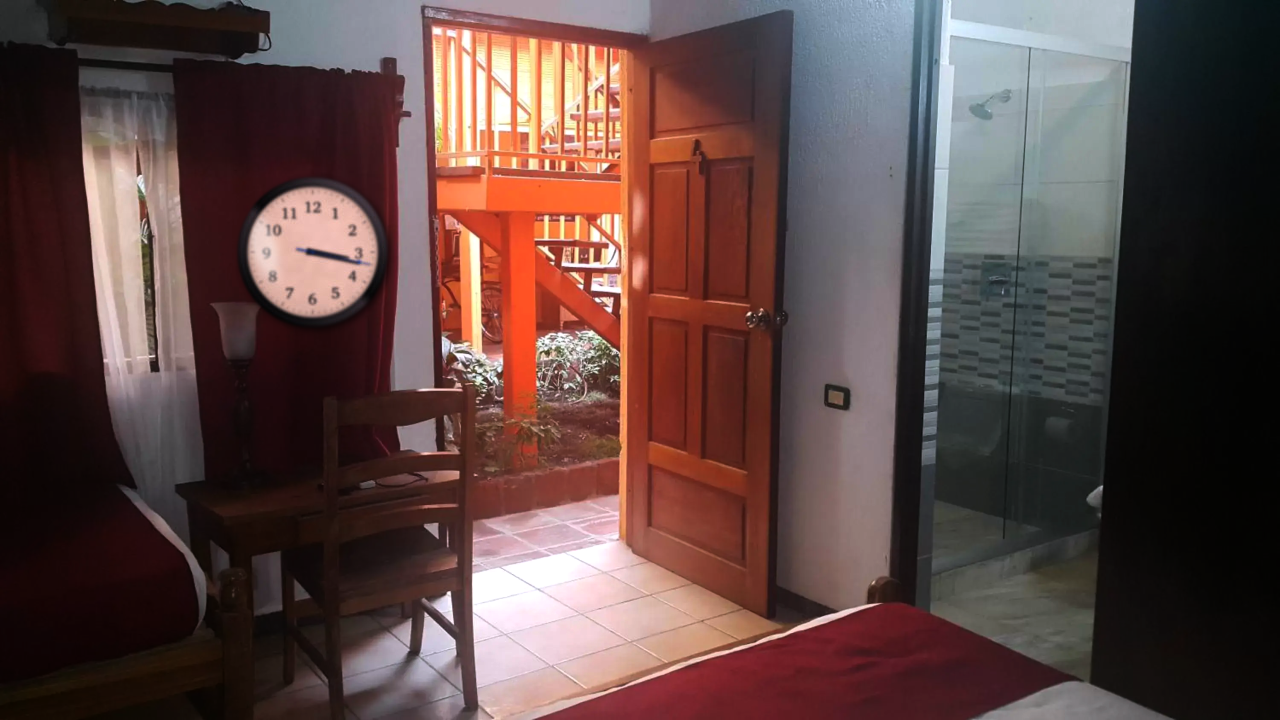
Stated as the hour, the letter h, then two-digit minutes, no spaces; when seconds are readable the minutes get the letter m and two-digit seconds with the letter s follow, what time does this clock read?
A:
3h17m17s
